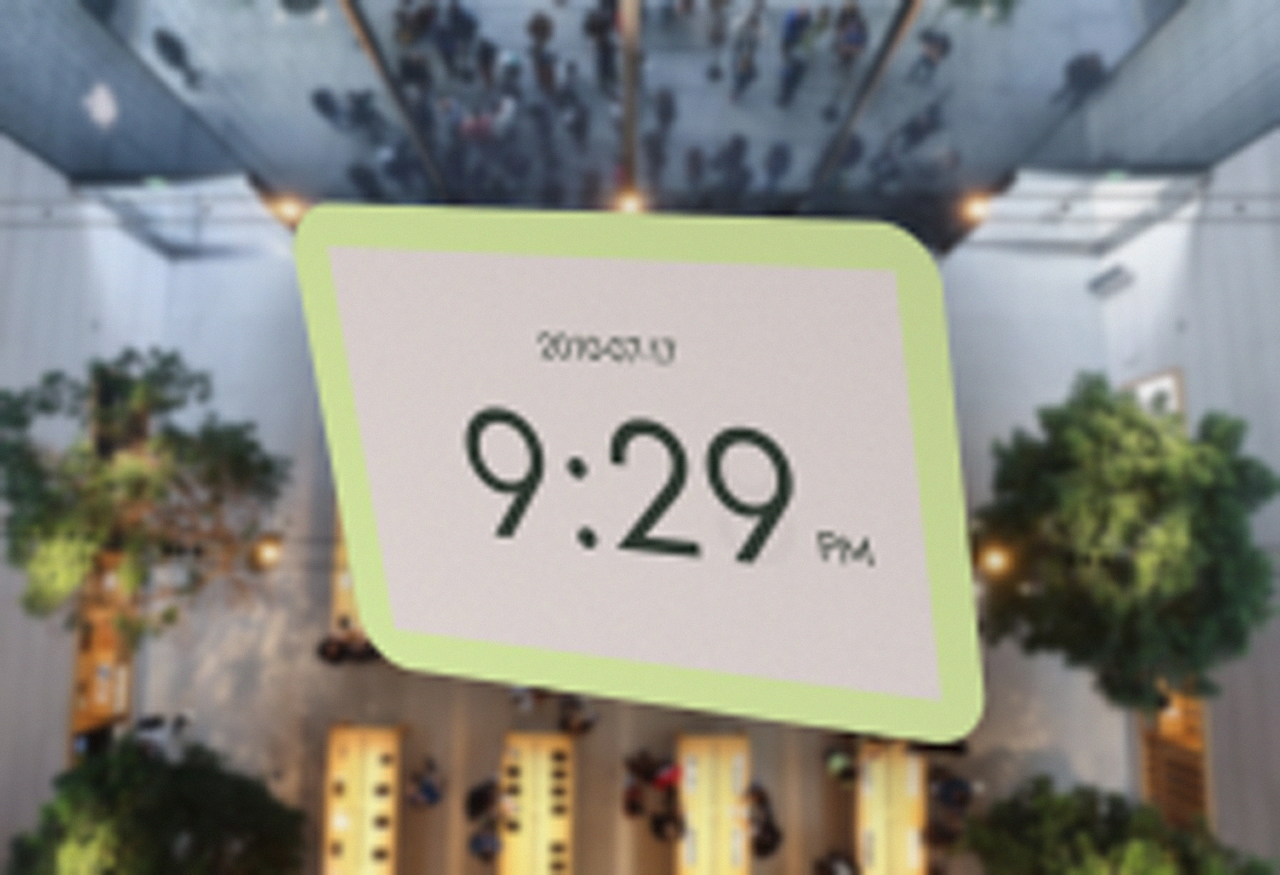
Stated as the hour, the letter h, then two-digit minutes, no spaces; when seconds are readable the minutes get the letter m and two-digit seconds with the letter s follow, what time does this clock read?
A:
9h29
